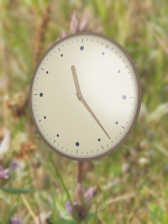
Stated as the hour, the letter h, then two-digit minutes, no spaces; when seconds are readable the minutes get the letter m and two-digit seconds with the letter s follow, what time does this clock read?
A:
11h23
